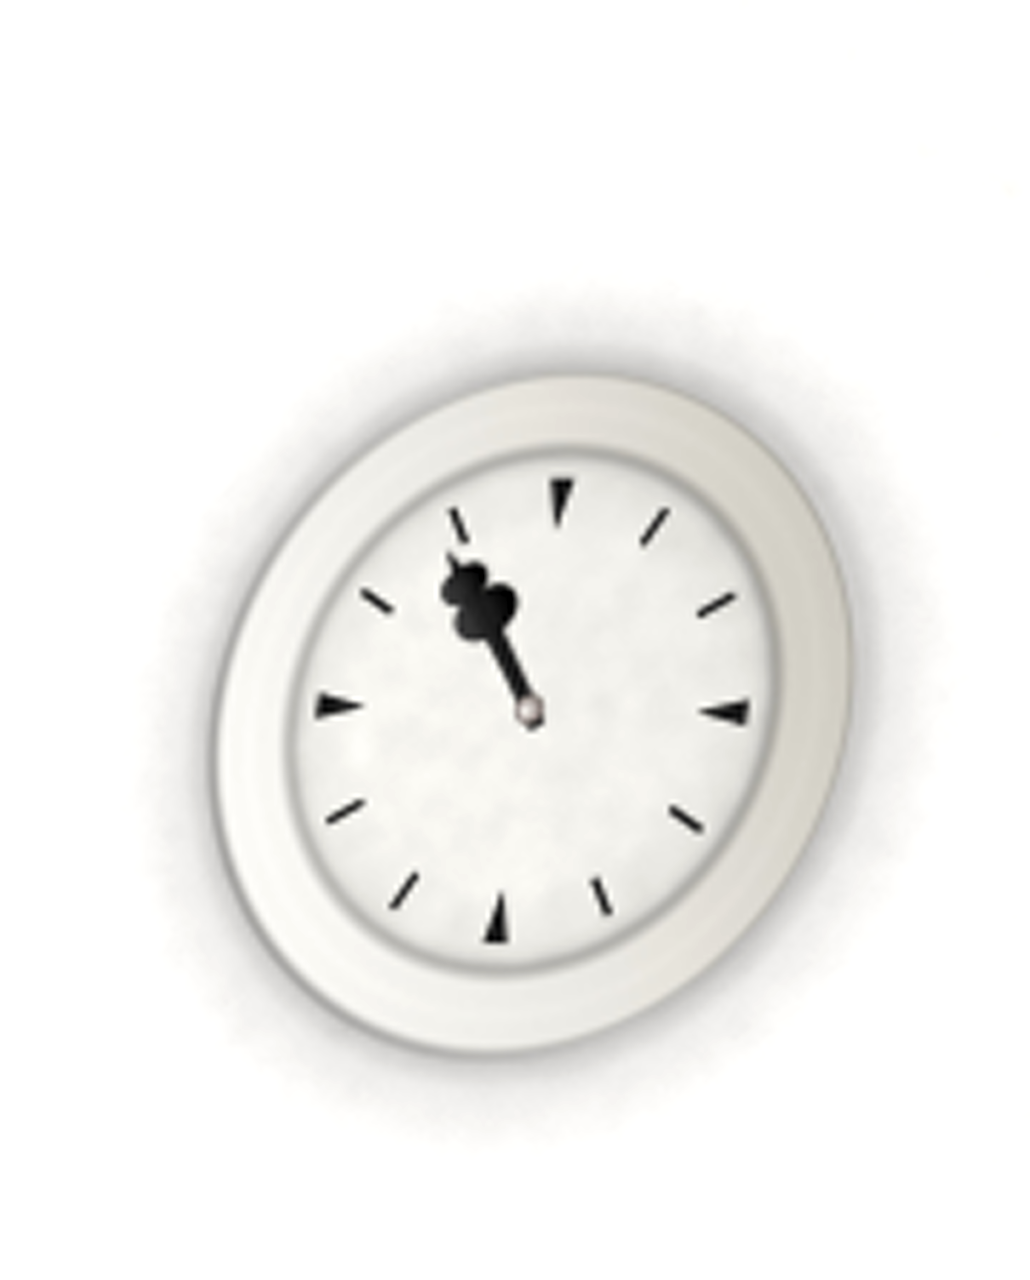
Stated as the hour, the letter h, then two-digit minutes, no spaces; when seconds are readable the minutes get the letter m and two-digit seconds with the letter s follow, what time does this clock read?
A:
10h54
